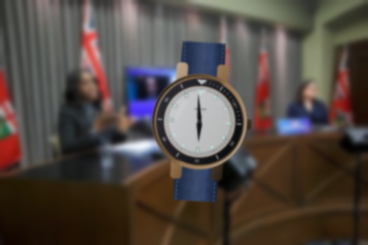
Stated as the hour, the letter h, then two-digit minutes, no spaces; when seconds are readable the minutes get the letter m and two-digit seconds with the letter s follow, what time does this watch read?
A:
5h59
